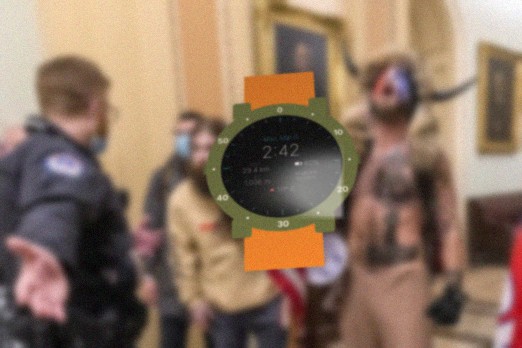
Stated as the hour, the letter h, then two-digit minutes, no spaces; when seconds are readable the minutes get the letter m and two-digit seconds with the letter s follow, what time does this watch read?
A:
2h42
